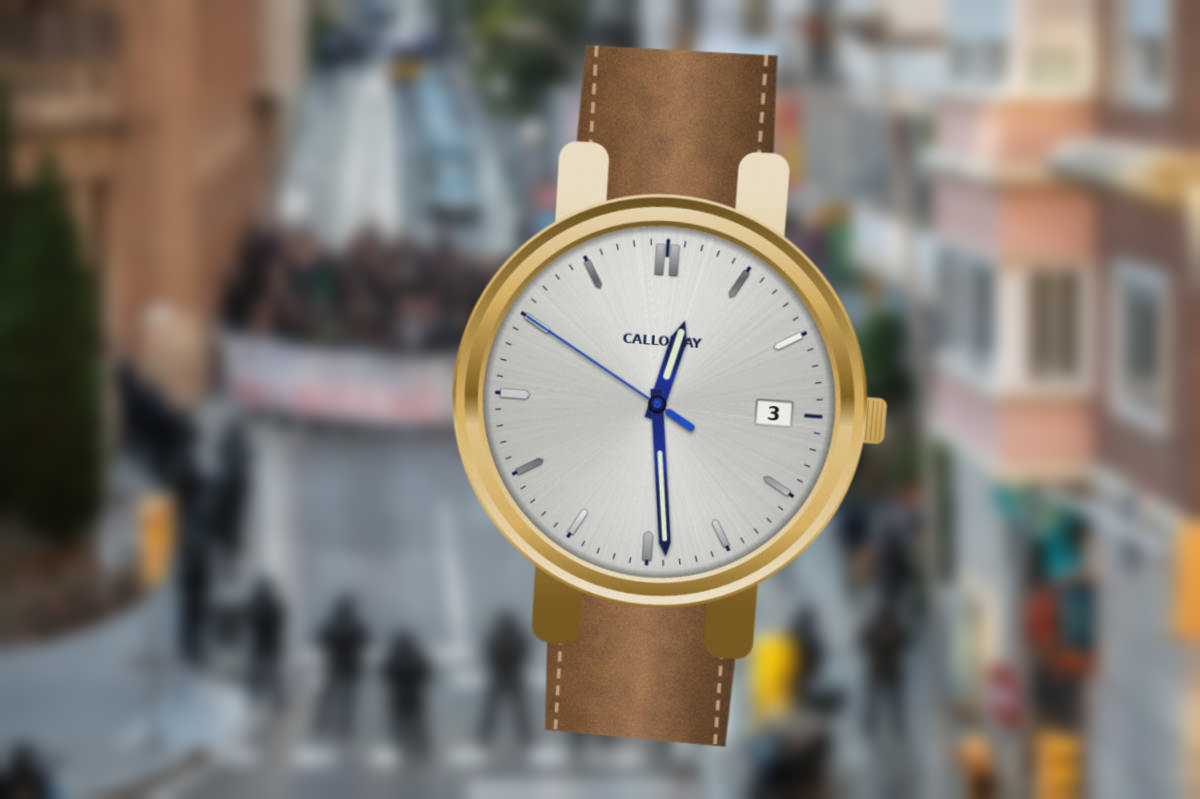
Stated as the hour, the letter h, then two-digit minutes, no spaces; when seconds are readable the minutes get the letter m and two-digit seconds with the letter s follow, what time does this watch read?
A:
12h28m50s
